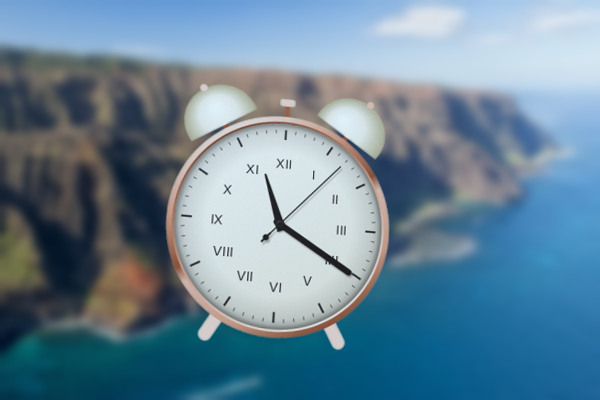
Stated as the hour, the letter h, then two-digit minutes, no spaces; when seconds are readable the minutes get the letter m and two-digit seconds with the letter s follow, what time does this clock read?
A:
11h20m07s
